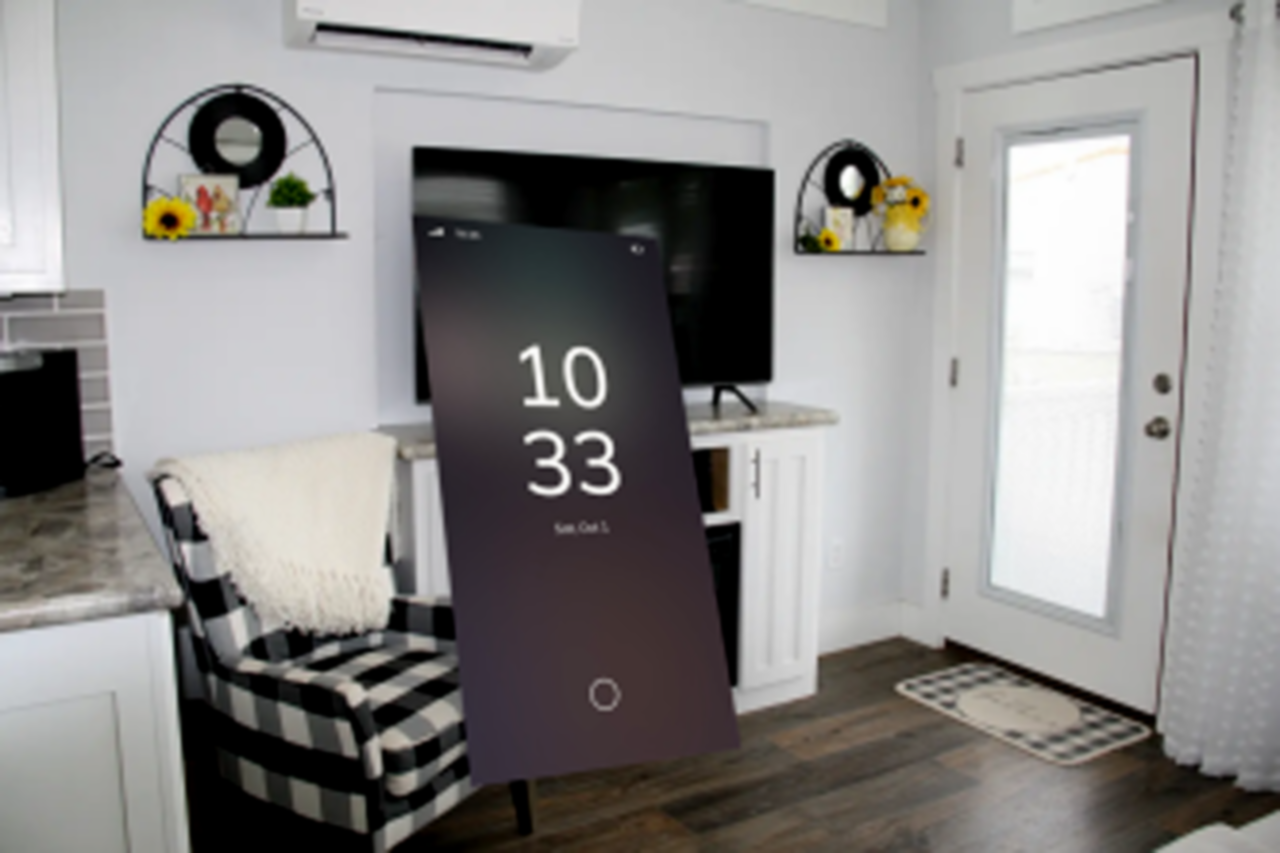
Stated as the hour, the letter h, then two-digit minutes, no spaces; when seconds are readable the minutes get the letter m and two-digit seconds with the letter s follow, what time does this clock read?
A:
10h33
